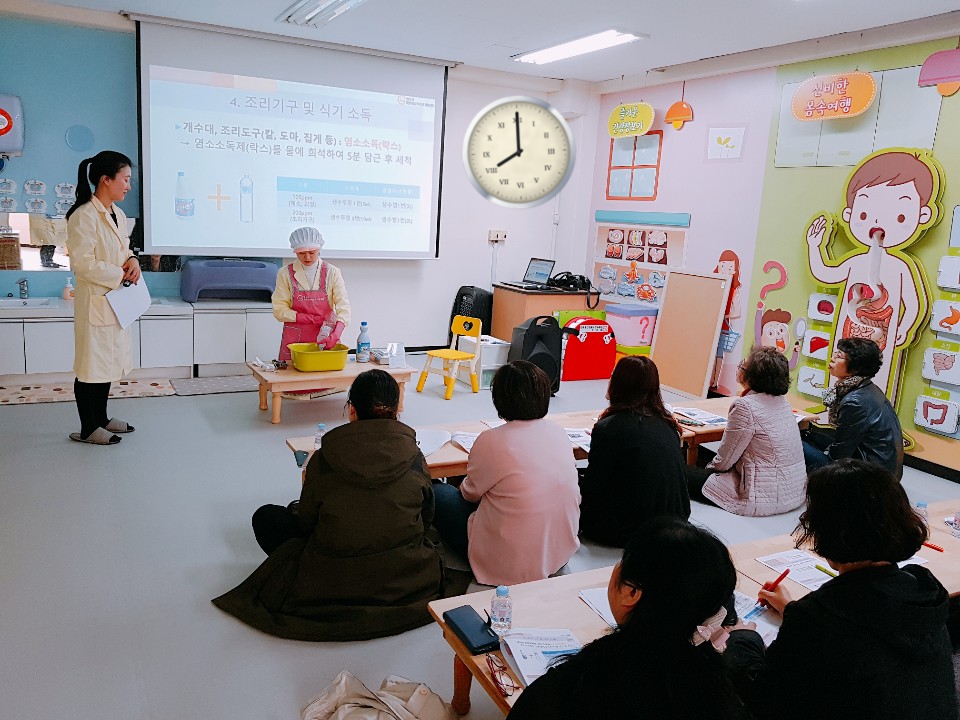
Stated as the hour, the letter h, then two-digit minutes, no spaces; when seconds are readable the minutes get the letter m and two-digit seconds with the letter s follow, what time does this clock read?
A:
8h00
